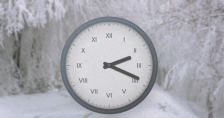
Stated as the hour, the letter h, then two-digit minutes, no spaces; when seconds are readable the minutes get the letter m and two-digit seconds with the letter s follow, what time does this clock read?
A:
2h19
